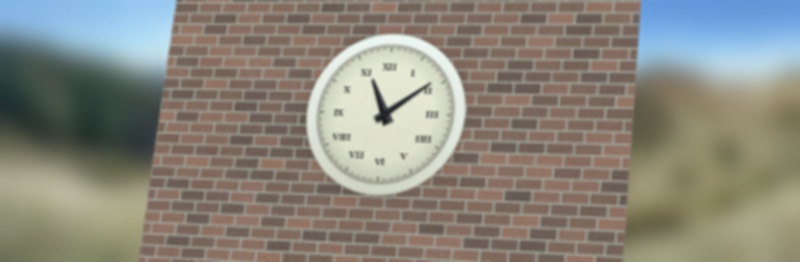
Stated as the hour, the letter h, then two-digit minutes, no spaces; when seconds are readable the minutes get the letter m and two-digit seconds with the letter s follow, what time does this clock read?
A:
11h09
